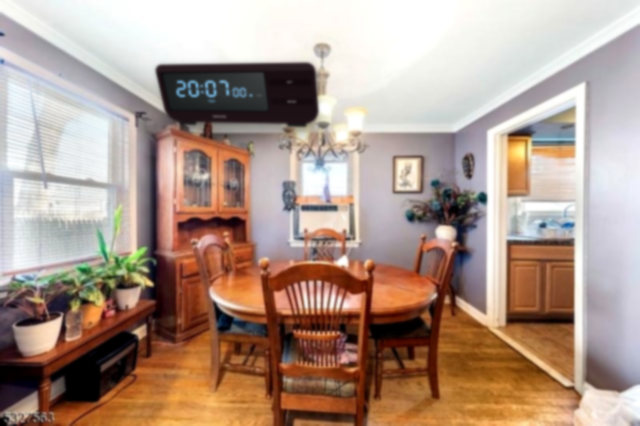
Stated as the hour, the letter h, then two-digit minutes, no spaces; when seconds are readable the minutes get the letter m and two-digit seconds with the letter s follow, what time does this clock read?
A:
20h07
